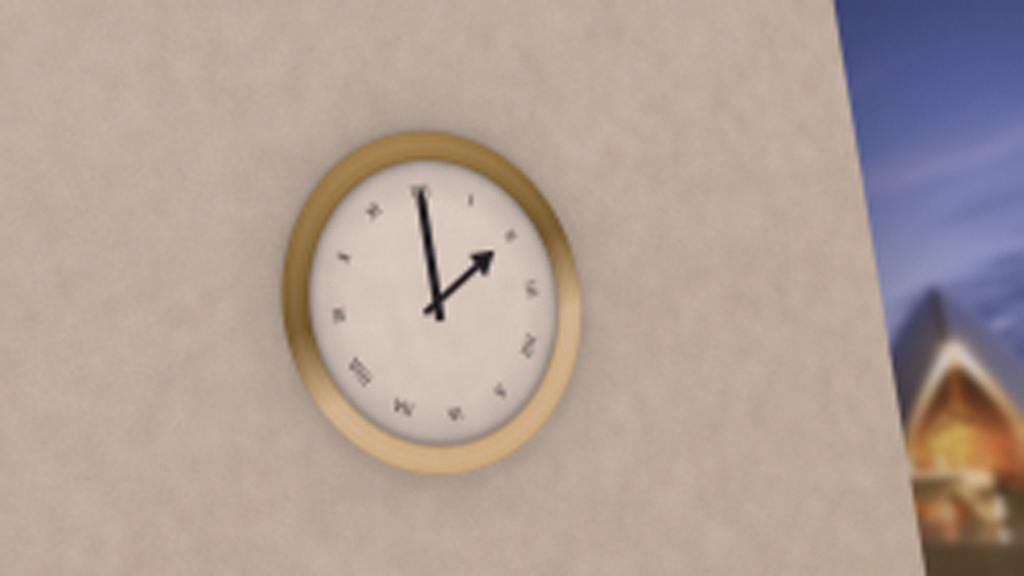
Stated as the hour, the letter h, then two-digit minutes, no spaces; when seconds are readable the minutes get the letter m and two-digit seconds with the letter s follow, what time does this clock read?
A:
2h00
